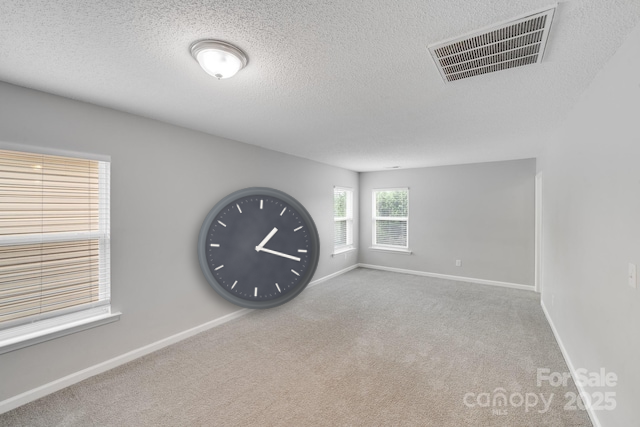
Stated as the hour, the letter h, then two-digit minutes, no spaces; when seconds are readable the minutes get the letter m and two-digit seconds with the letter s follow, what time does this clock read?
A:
1h17
